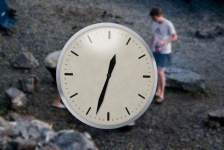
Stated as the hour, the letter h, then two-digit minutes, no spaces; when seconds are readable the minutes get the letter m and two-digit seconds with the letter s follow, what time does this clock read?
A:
12h33
